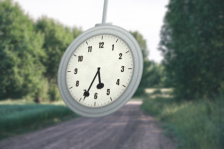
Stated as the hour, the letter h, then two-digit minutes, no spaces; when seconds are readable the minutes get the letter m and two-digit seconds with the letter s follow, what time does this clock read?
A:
5h34
